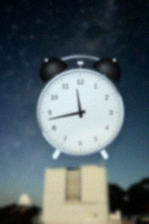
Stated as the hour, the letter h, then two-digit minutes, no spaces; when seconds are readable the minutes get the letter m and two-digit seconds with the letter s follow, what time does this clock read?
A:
11h43
